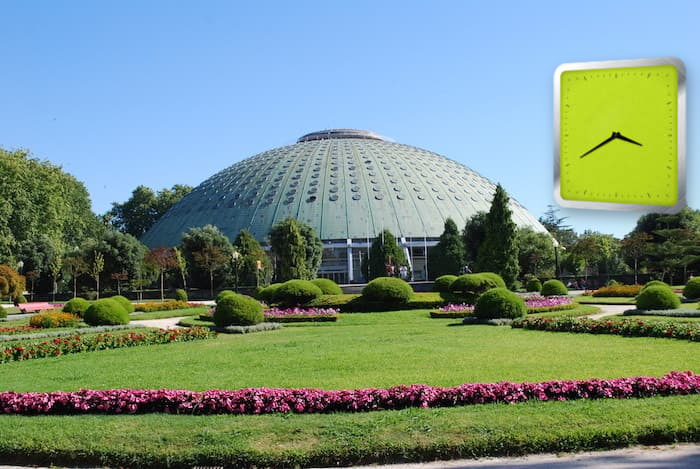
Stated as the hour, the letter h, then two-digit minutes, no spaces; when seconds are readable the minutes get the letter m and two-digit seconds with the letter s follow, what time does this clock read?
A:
3h40
